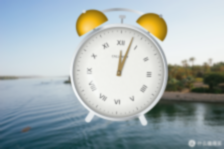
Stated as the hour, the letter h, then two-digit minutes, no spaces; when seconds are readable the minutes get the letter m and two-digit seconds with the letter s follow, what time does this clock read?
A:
12h03
